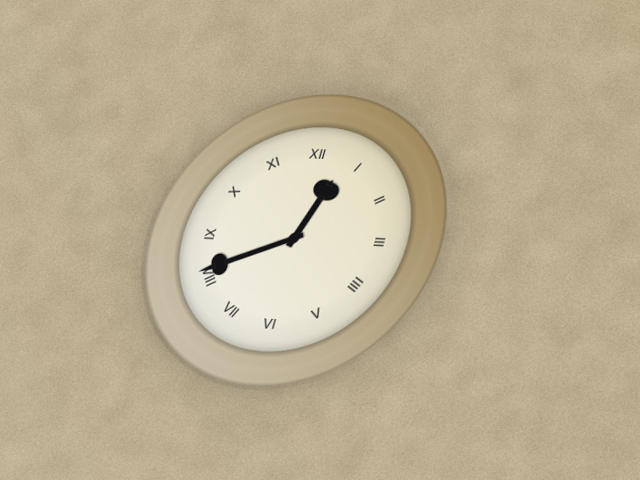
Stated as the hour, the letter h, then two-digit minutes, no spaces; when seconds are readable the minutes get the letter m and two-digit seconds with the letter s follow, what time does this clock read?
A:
12h41
